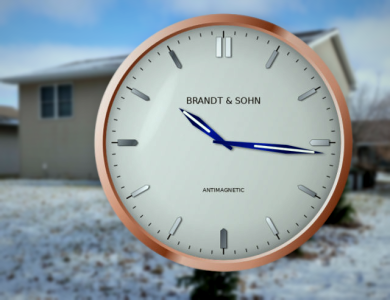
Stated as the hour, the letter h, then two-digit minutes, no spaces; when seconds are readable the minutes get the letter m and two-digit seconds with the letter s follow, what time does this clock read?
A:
10h16
